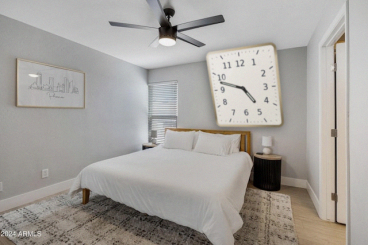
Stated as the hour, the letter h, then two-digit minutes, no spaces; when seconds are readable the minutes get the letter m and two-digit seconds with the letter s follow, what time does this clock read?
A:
4h48
